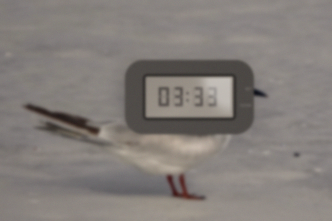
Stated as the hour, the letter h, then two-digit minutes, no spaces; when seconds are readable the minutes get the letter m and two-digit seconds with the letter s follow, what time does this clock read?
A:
3h33
